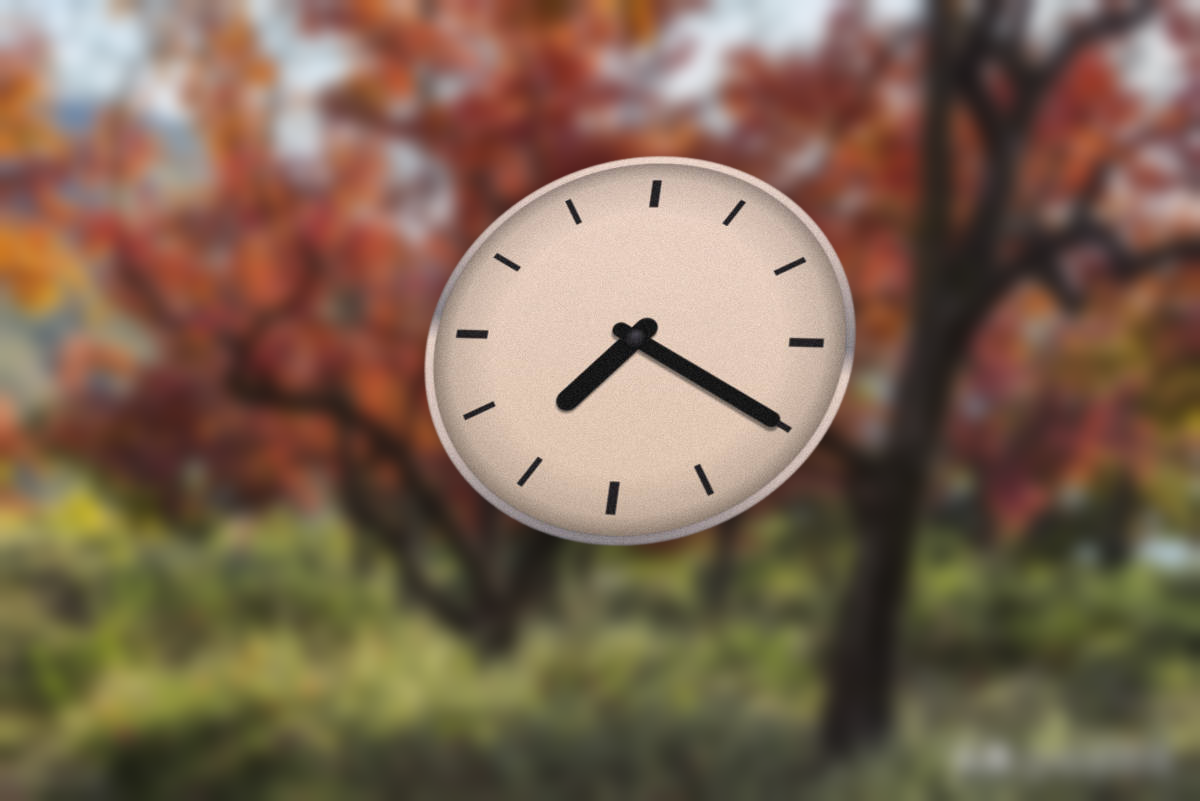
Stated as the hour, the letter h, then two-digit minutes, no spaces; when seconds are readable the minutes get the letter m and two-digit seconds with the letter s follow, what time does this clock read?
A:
7h20
